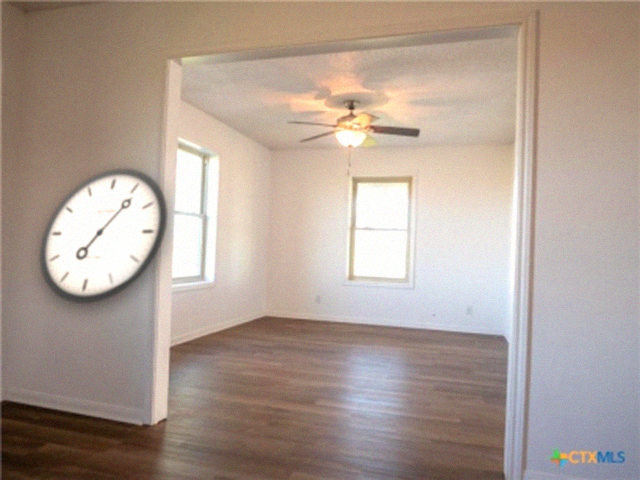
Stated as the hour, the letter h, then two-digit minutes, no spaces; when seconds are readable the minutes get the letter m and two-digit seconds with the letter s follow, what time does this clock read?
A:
7h06
